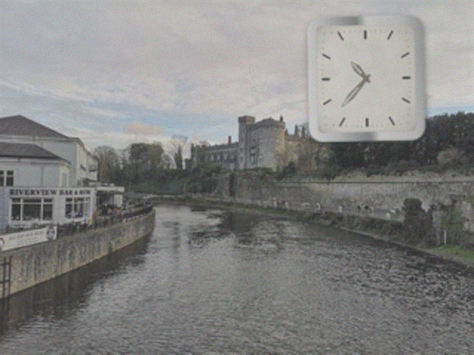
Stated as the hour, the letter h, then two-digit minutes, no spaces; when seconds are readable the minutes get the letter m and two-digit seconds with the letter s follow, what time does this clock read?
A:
10h37
